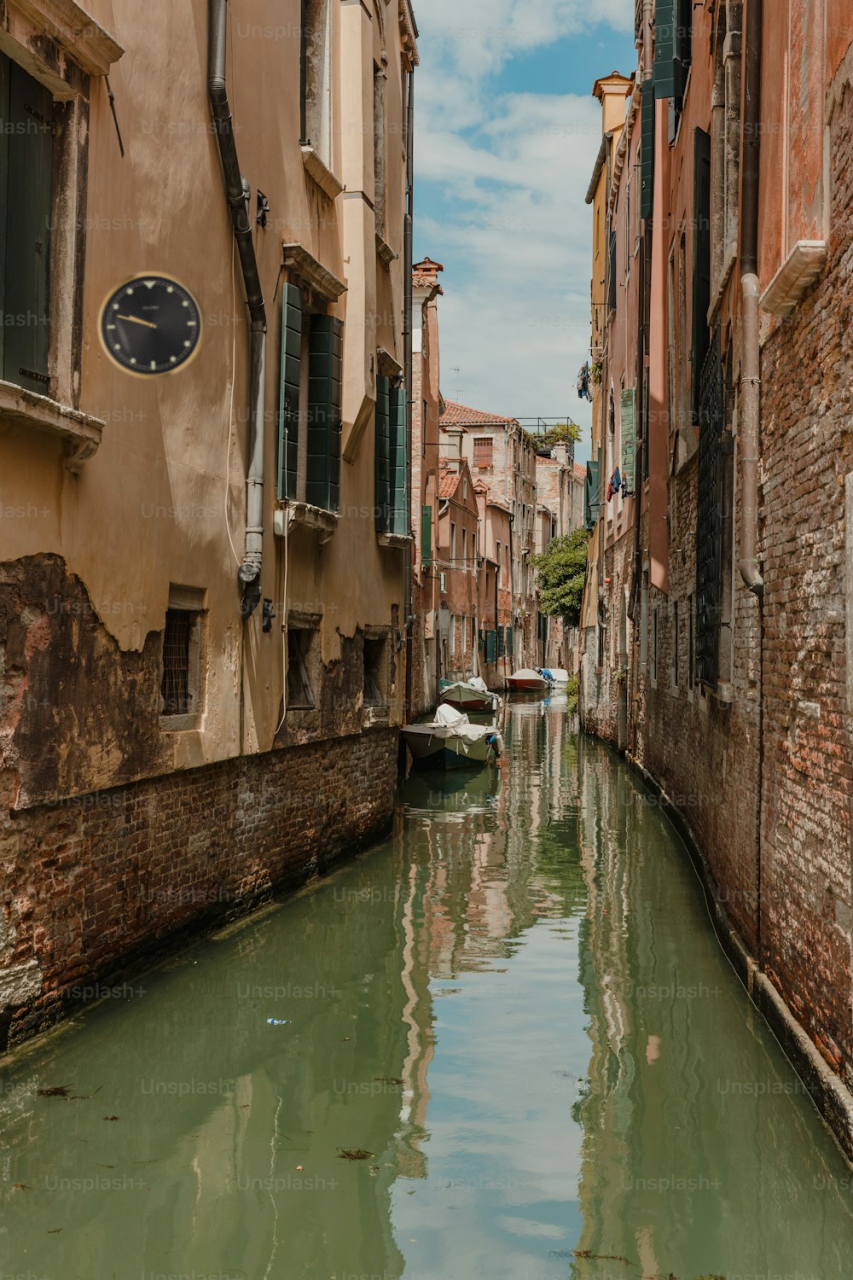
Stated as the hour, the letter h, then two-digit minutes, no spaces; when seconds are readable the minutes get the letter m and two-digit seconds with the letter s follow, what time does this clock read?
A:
9h48
